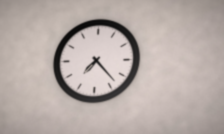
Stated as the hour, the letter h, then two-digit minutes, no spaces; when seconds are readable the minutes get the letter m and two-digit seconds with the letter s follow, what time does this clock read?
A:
7h23
